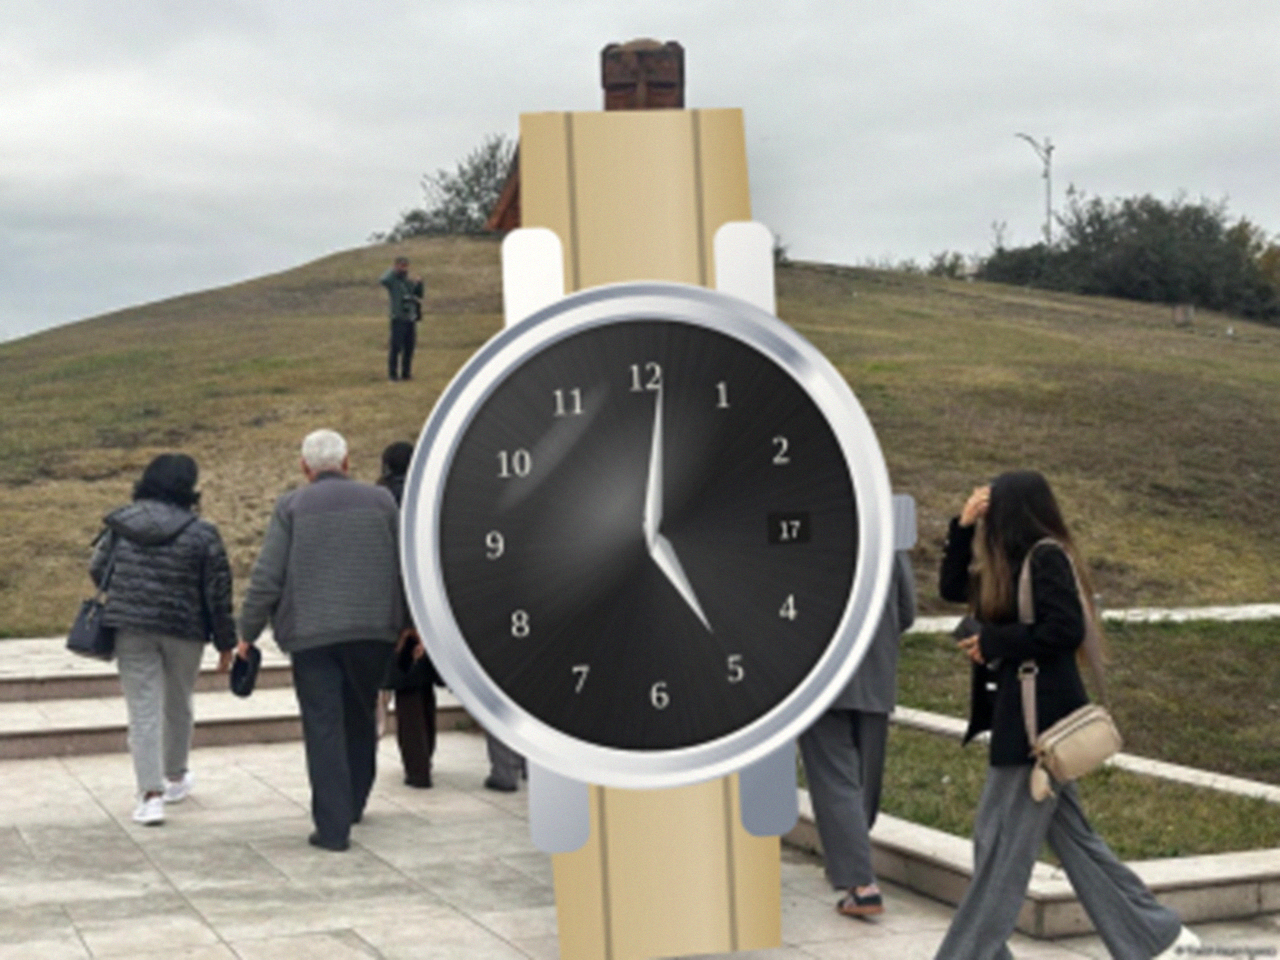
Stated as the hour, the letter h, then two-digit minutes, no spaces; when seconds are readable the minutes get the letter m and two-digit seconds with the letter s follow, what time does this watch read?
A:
5h01
